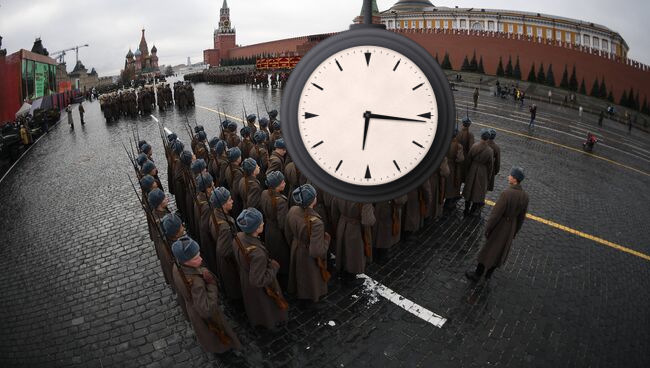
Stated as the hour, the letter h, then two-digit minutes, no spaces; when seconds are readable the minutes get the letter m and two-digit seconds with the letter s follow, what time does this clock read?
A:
6h16
